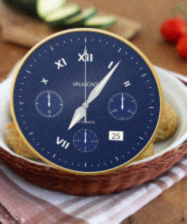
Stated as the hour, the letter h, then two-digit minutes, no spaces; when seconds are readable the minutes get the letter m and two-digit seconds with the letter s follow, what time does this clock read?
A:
7h06
